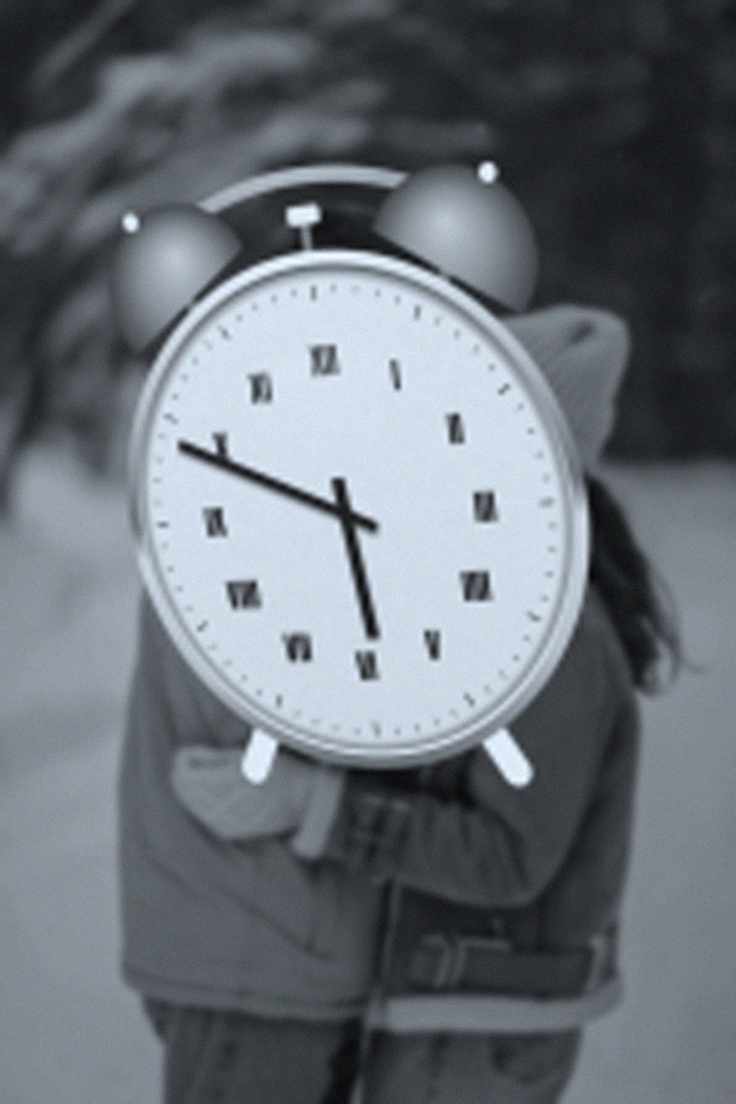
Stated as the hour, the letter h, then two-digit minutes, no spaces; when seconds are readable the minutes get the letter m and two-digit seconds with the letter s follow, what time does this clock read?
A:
5h49
